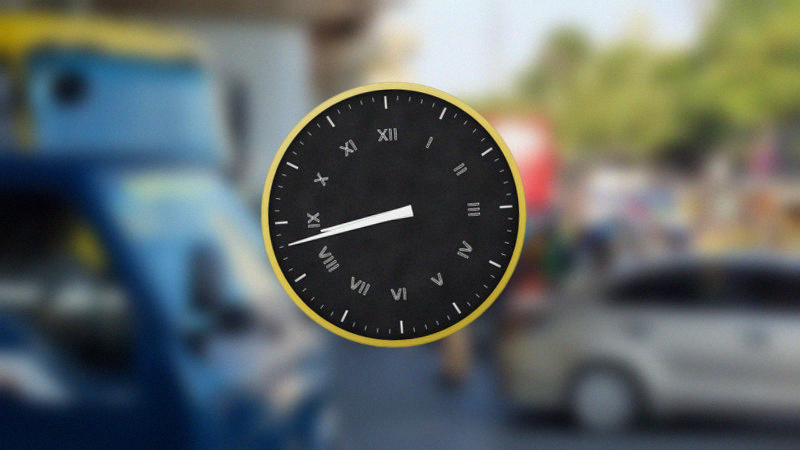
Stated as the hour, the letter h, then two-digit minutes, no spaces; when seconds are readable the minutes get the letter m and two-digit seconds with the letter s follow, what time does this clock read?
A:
8h43
